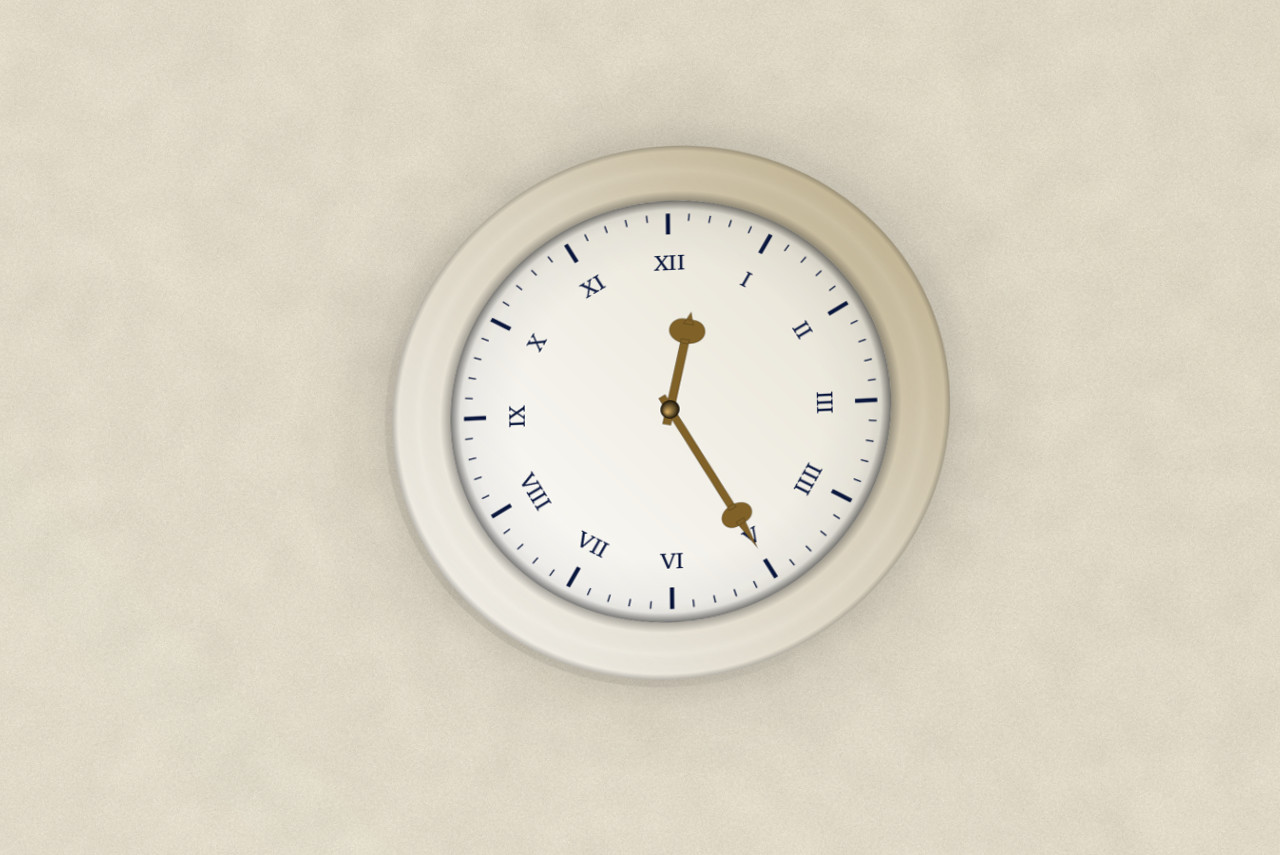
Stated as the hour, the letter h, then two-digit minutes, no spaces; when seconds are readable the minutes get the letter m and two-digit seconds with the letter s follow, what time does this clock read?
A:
12h25
